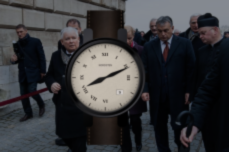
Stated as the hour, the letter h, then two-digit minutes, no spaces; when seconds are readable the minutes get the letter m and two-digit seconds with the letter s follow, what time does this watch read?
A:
8h11
